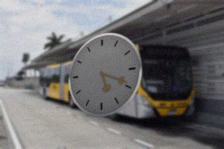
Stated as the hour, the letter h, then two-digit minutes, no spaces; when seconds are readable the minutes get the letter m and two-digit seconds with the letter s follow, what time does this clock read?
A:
5h19
